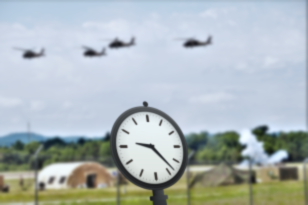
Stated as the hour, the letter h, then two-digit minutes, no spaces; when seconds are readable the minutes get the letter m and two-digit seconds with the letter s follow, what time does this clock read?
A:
9h23
